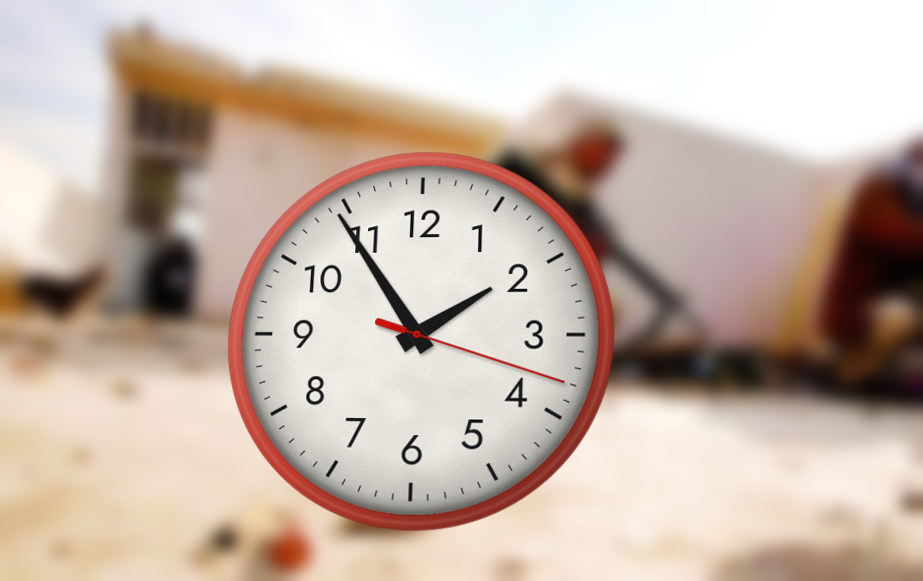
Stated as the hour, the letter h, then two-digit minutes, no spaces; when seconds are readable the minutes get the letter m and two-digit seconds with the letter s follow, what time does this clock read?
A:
1h54m18s
